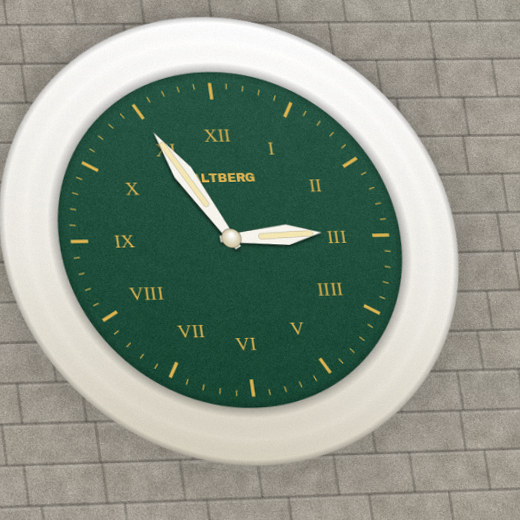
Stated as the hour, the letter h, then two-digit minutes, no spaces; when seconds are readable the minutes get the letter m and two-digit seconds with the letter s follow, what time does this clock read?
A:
2h55
